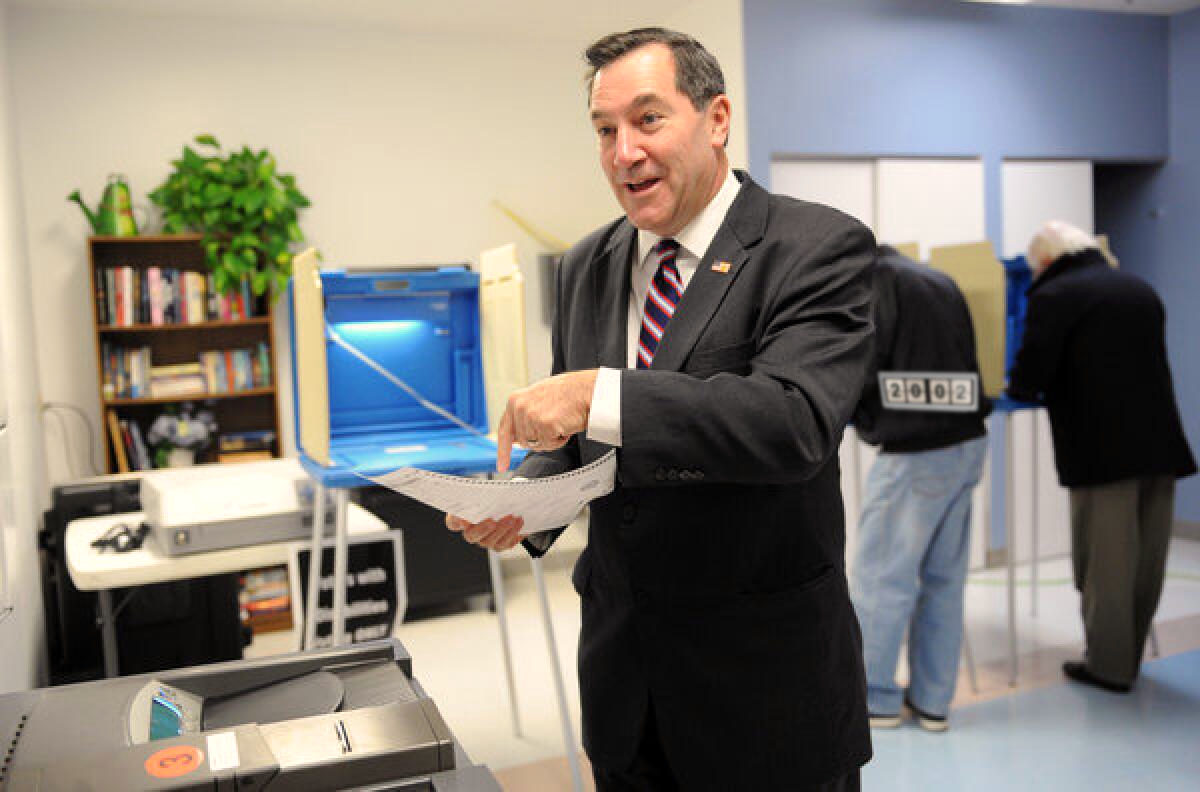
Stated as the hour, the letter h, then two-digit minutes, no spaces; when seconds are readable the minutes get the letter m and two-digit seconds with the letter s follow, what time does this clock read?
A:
20h02
